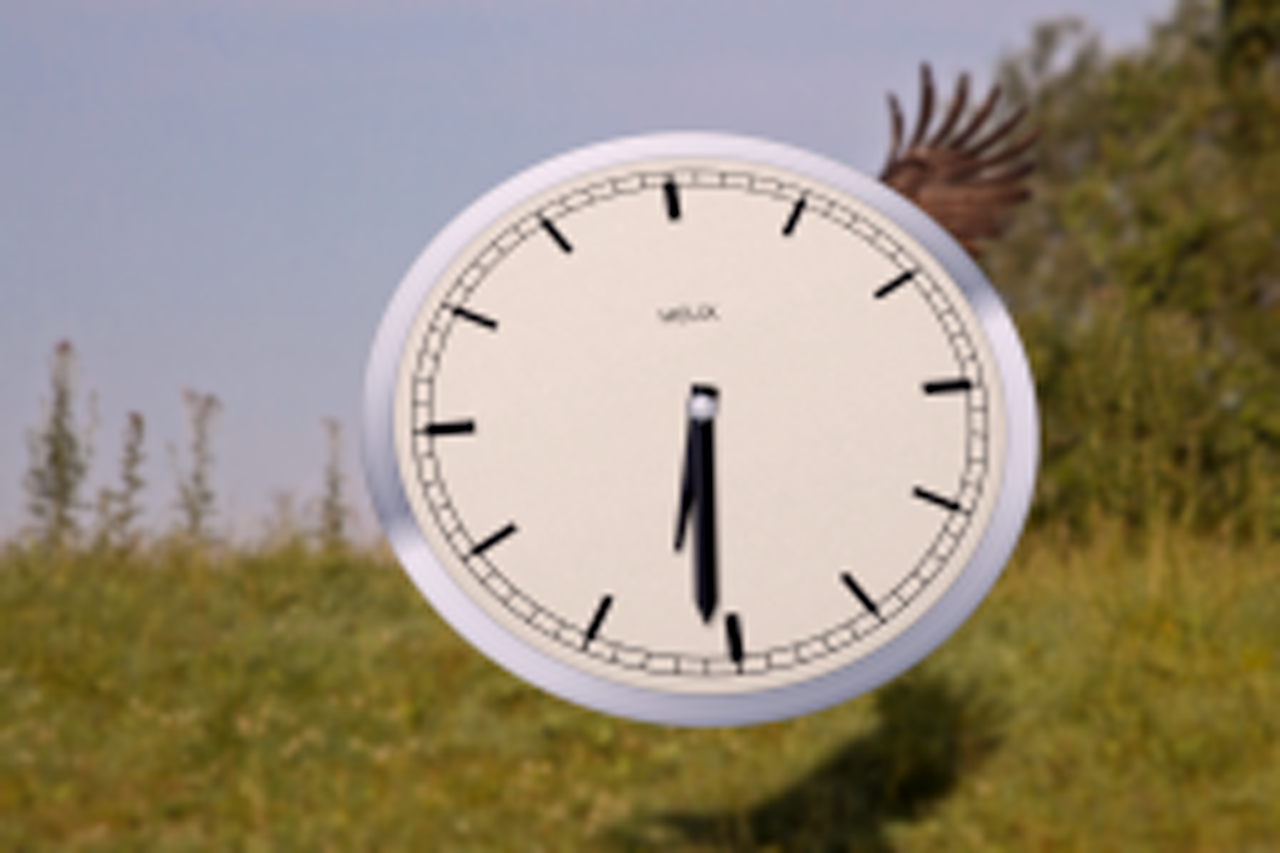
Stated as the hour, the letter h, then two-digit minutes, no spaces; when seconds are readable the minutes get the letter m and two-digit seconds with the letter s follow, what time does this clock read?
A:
6h31
